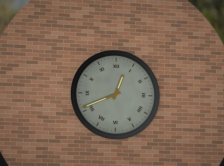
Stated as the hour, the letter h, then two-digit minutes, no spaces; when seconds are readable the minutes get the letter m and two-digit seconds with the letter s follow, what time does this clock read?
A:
12h41
